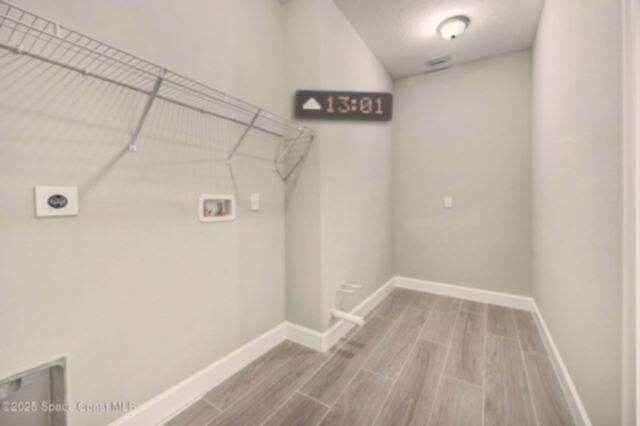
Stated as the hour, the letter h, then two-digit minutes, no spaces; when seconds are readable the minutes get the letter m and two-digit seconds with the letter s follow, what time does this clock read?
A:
13h01
